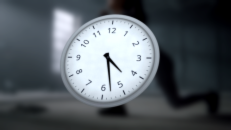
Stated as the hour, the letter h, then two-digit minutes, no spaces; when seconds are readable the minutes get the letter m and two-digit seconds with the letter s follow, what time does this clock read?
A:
4h28
